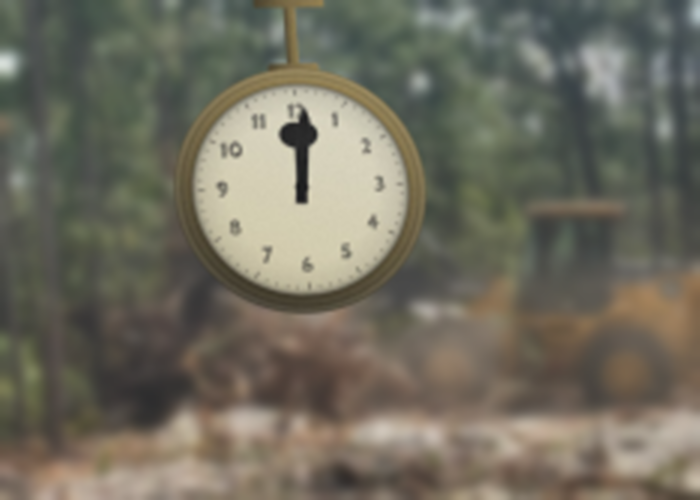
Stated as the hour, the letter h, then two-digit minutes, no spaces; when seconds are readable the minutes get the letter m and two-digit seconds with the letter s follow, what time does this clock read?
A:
12h01
